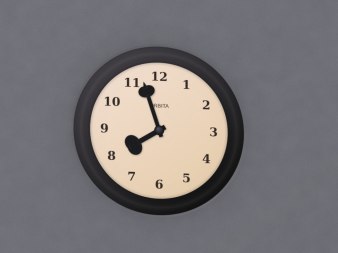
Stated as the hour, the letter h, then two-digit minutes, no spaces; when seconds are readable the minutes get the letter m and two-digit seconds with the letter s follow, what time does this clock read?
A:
7h57
